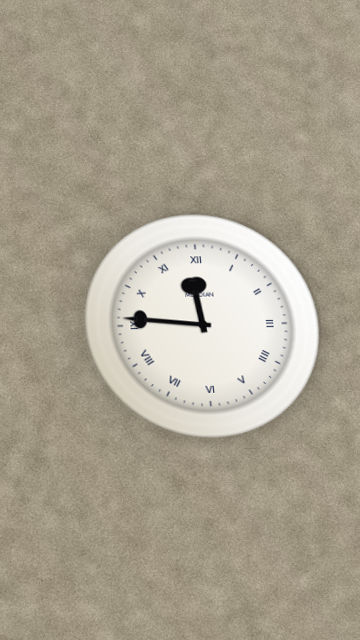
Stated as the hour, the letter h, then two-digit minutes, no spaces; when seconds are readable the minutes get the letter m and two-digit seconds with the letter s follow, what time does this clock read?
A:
11h46
